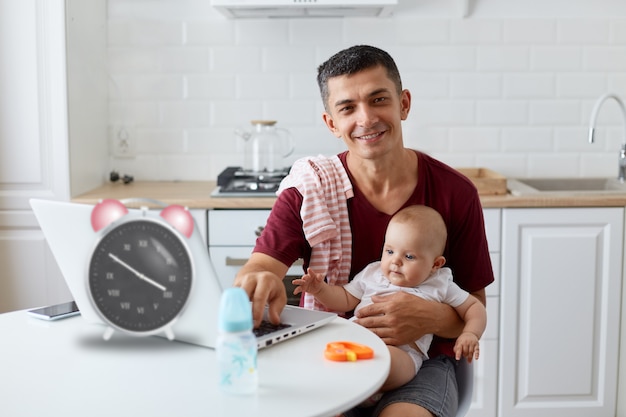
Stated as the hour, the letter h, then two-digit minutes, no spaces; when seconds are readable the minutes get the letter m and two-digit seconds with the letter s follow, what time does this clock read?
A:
3h50
